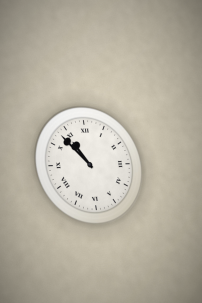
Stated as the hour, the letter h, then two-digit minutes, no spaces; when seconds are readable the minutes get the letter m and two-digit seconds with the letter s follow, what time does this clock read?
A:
10h53
